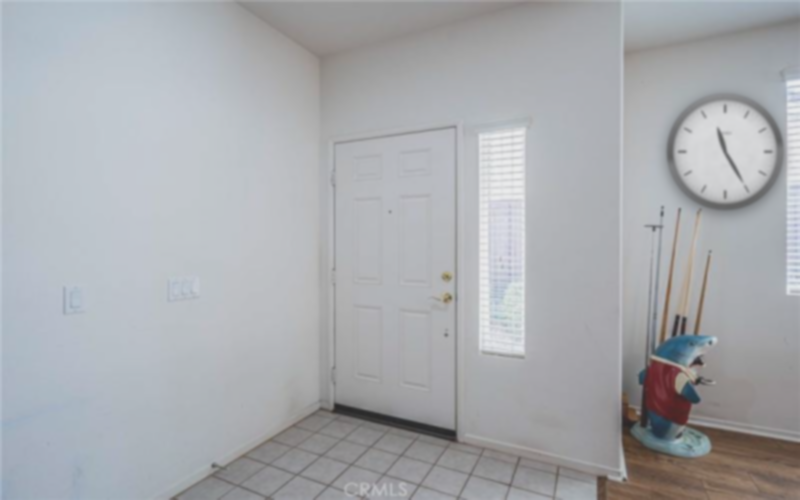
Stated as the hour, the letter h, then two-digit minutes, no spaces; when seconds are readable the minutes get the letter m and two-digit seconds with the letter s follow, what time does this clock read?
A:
11h25
